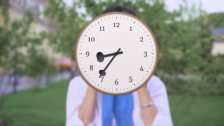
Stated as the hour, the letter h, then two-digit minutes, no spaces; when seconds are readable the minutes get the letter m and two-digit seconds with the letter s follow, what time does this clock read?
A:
8h36
